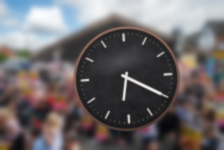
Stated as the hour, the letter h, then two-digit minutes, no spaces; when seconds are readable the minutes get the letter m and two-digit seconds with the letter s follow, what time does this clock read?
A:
6h20
